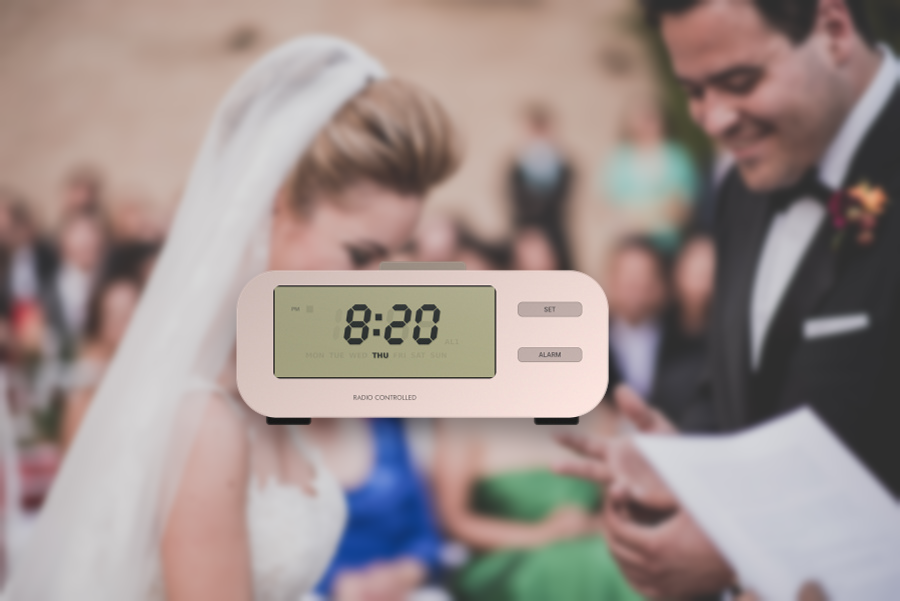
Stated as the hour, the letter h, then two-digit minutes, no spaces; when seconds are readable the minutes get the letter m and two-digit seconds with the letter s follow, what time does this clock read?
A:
8h20
